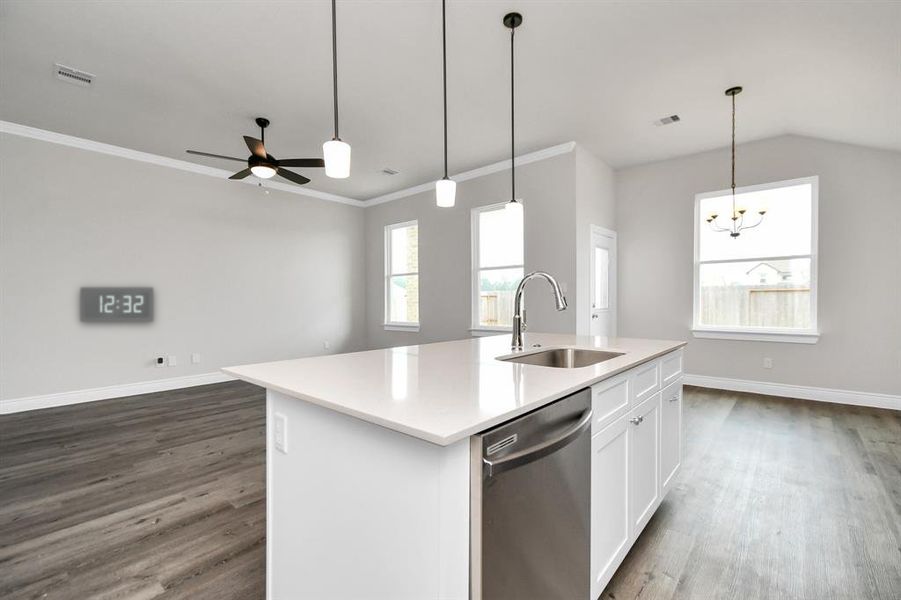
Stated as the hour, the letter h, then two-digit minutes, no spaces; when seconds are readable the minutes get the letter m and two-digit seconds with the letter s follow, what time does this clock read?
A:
12h32
